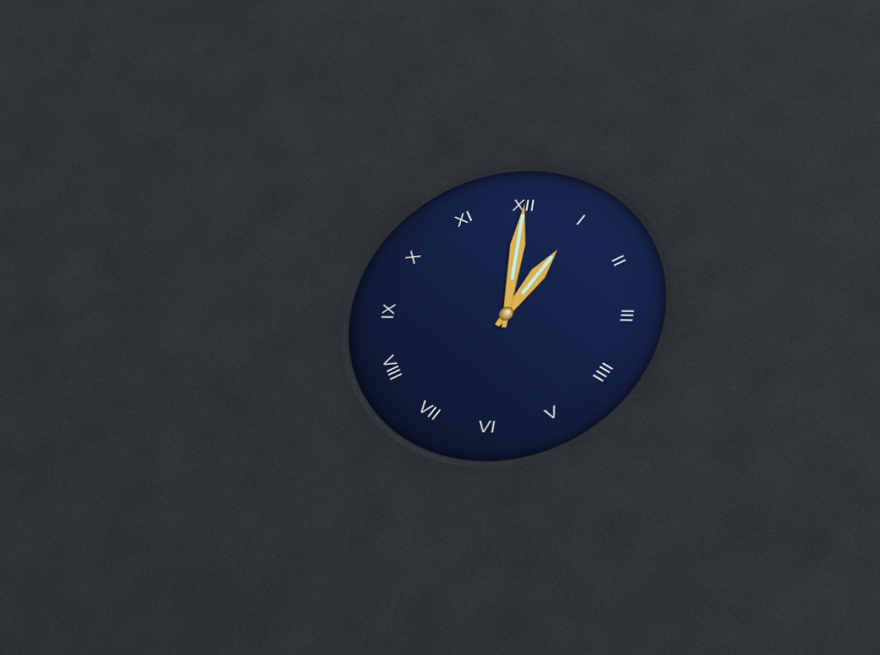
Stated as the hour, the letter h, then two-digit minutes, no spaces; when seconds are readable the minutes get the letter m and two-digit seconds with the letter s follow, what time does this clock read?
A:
1h00
